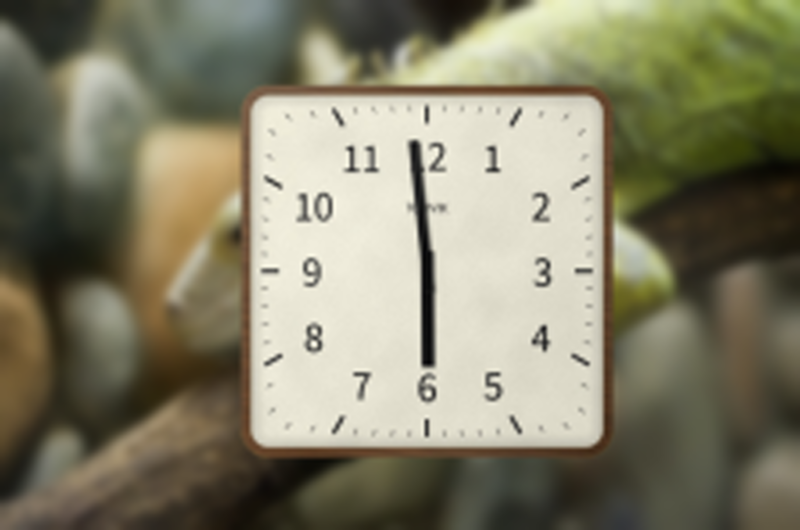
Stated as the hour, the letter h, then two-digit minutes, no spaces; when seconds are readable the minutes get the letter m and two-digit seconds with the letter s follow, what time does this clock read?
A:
5h59
